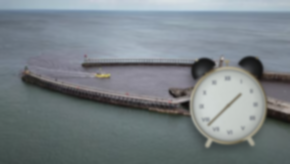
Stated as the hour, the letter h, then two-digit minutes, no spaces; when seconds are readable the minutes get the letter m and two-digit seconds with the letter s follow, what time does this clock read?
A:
1h38
